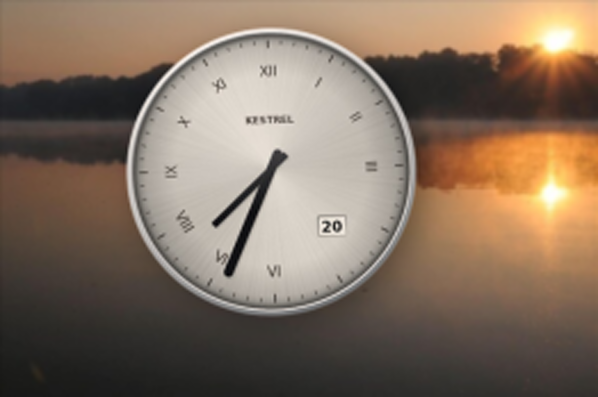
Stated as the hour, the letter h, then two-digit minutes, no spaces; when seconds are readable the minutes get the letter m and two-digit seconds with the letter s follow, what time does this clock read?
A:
7h34
